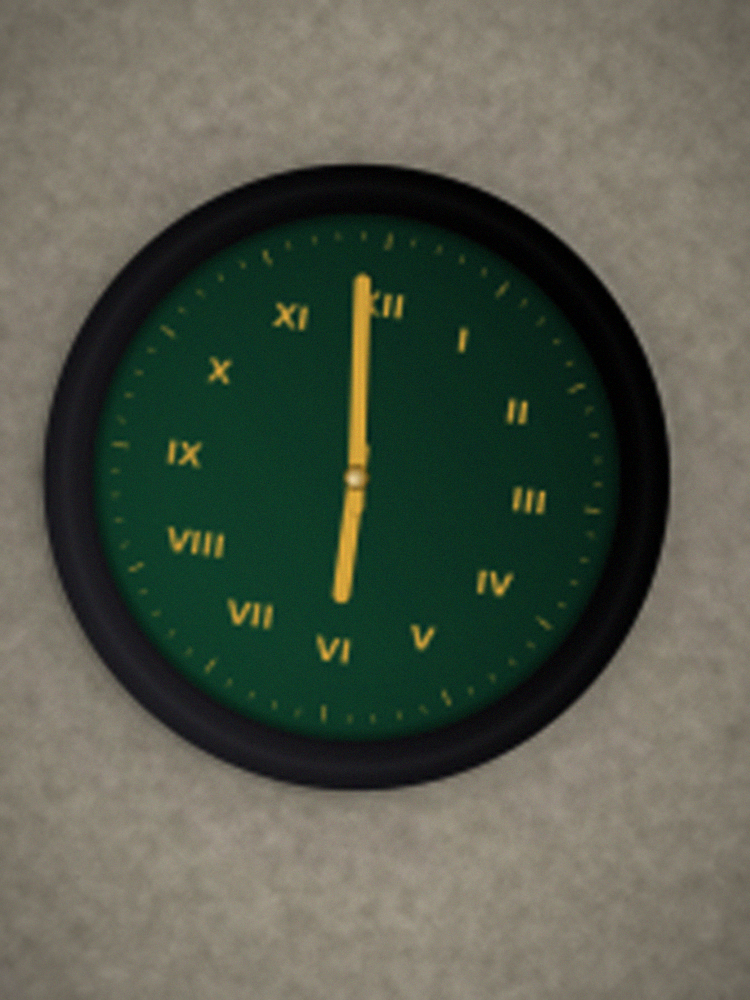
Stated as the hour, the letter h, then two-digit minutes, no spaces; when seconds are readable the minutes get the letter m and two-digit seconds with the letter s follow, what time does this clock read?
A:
5h59
